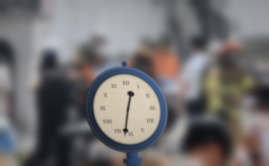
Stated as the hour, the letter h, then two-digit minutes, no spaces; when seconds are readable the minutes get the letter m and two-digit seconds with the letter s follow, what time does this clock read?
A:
12h32
